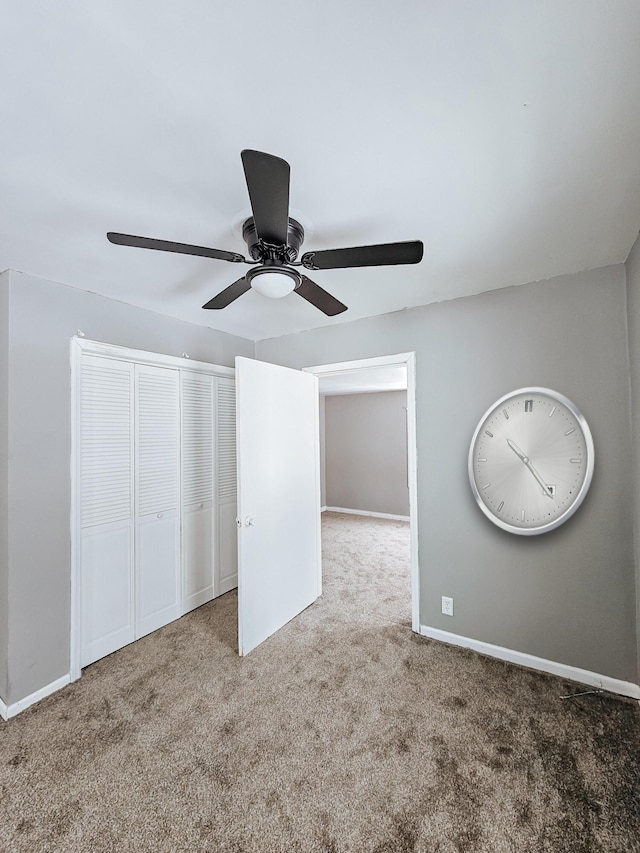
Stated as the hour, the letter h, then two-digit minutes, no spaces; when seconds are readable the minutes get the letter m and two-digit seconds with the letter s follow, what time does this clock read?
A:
10h23
